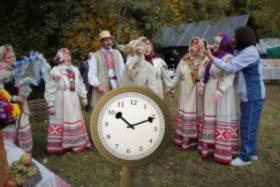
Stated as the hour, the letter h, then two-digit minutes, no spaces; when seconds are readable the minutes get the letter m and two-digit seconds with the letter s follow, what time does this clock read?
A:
10h11
